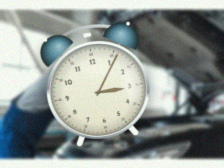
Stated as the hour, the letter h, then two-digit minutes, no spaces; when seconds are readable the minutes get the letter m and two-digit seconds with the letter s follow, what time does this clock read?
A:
3h06
